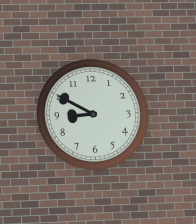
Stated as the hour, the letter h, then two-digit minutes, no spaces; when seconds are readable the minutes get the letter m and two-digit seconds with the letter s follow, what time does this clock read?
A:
8h50
